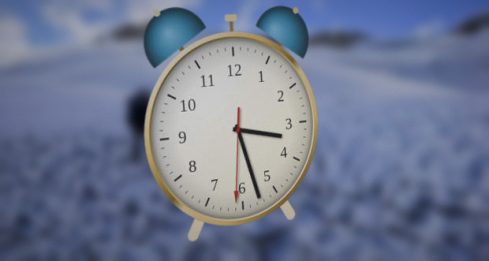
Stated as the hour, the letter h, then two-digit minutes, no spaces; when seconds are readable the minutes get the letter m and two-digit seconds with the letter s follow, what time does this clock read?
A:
3h27m31s
